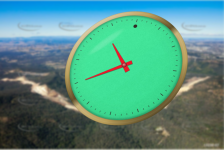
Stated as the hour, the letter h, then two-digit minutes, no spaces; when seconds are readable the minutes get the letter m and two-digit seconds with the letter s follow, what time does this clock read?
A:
10h40
